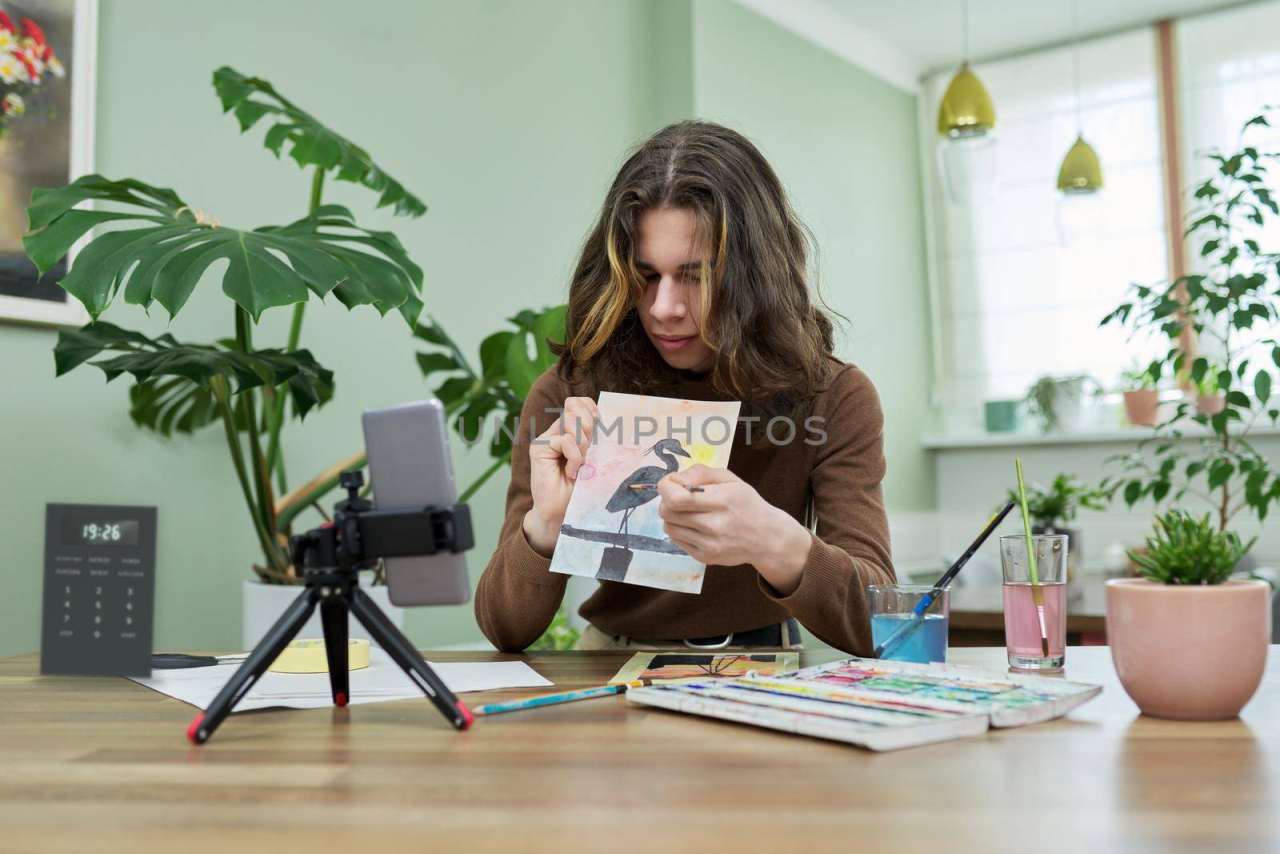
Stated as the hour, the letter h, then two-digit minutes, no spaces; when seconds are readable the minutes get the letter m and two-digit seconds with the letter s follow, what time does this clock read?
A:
19h26
